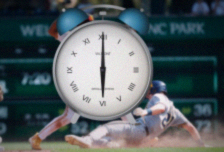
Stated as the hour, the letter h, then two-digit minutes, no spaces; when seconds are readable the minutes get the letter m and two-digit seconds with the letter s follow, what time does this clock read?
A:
6h00
